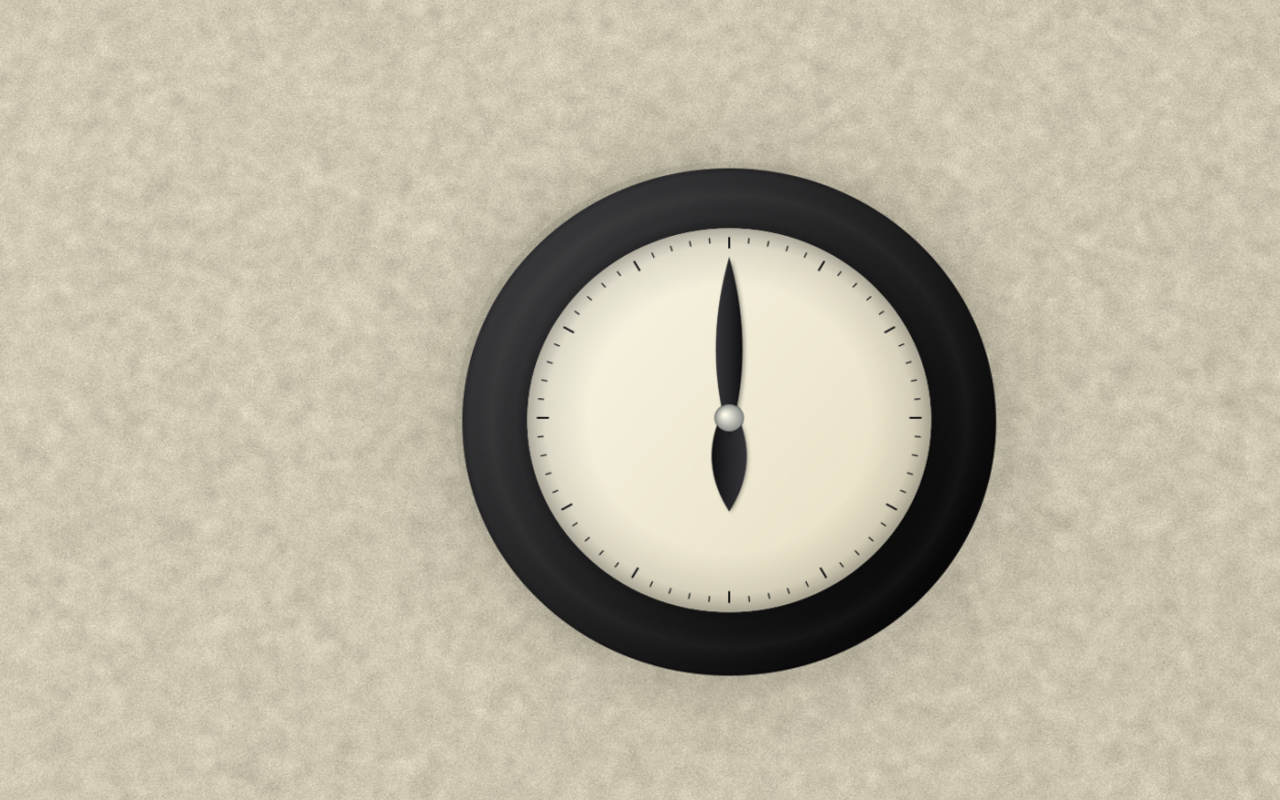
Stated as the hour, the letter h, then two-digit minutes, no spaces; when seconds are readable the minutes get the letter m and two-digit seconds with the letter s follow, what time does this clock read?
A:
6h00
